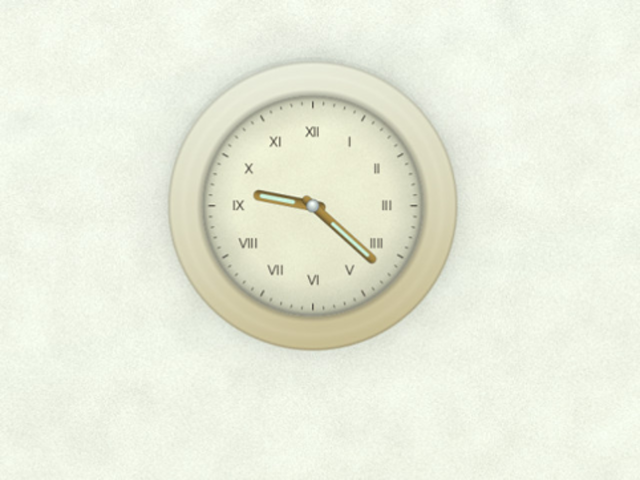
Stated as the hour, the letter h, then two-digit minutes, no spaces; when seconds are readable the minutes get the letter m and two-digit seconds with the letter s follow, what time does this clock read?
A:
9h22
